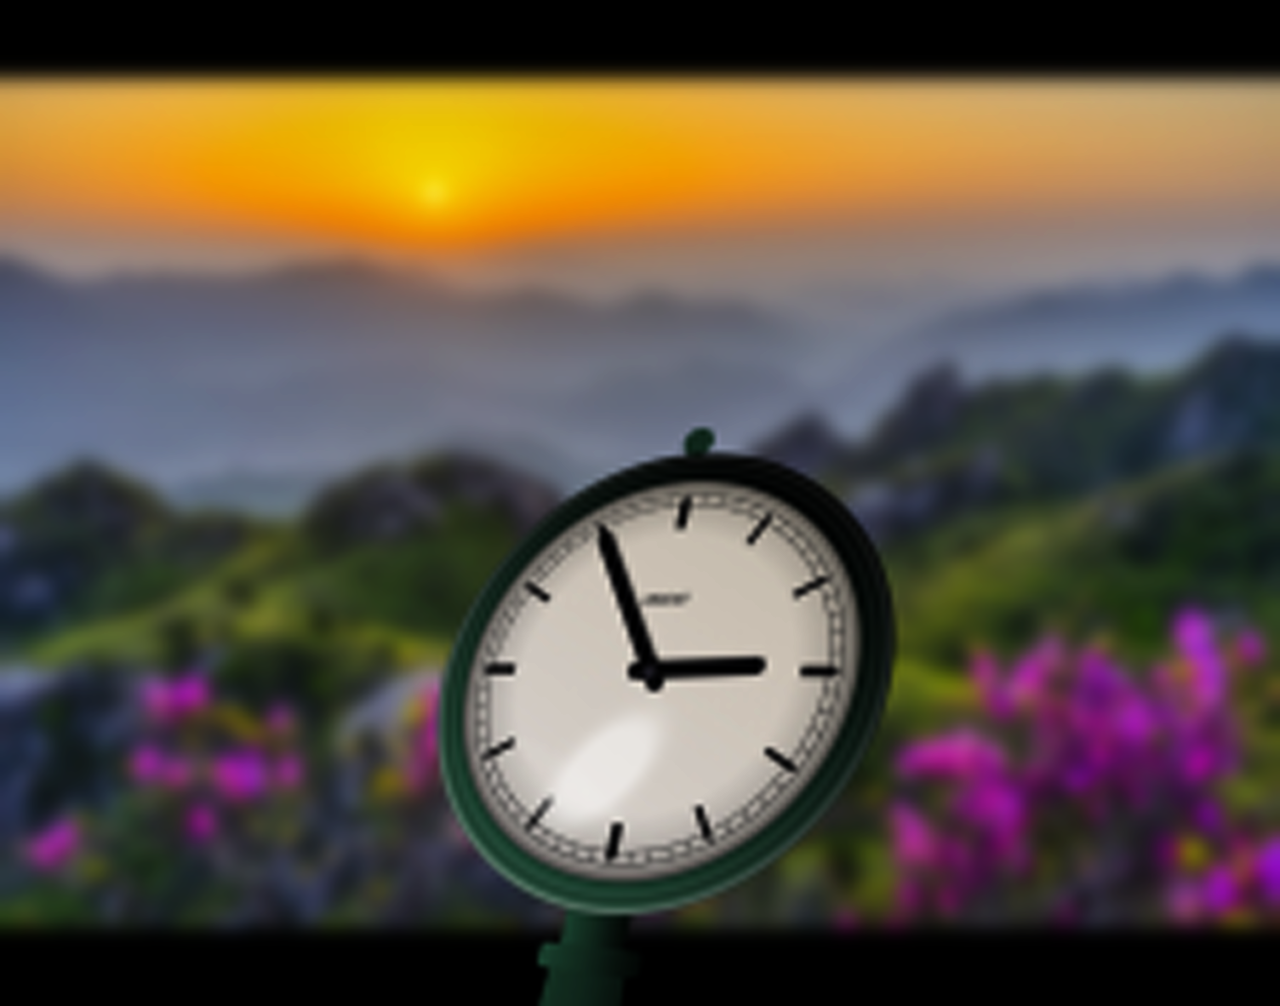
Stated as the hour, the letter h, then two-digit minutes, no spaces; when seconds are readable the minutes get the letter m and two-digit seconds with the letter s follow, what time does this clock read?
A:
2h55
